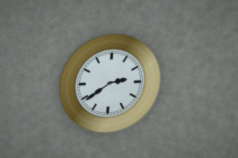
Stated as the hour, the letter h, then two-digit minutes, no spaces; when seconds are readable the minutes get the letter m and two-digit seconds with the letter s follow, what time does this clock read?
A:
2h39
